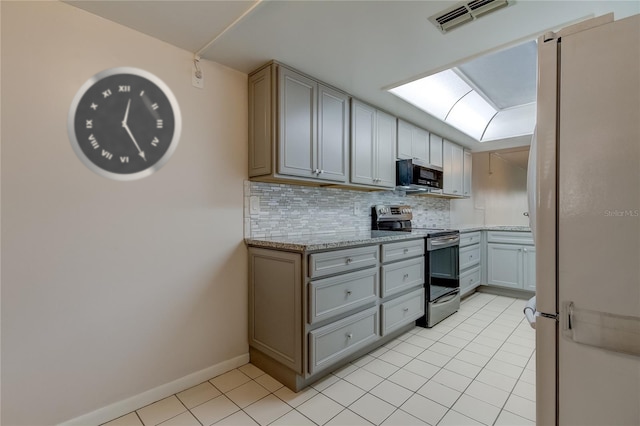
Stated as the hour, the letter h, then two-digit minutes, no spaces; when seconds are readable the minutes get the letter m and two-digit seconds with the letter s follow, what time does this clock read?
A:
12h25
